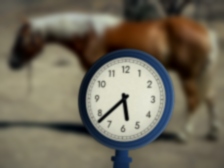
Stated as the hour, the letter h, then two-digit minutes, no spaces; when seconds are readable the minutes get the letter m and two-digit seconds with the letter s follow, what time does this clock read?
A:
5h38
